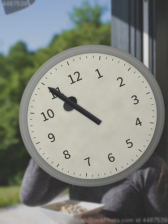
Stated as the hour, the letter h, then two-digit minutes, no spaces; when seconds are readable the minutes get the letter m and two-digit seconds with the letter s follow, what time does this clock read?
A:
10h55
